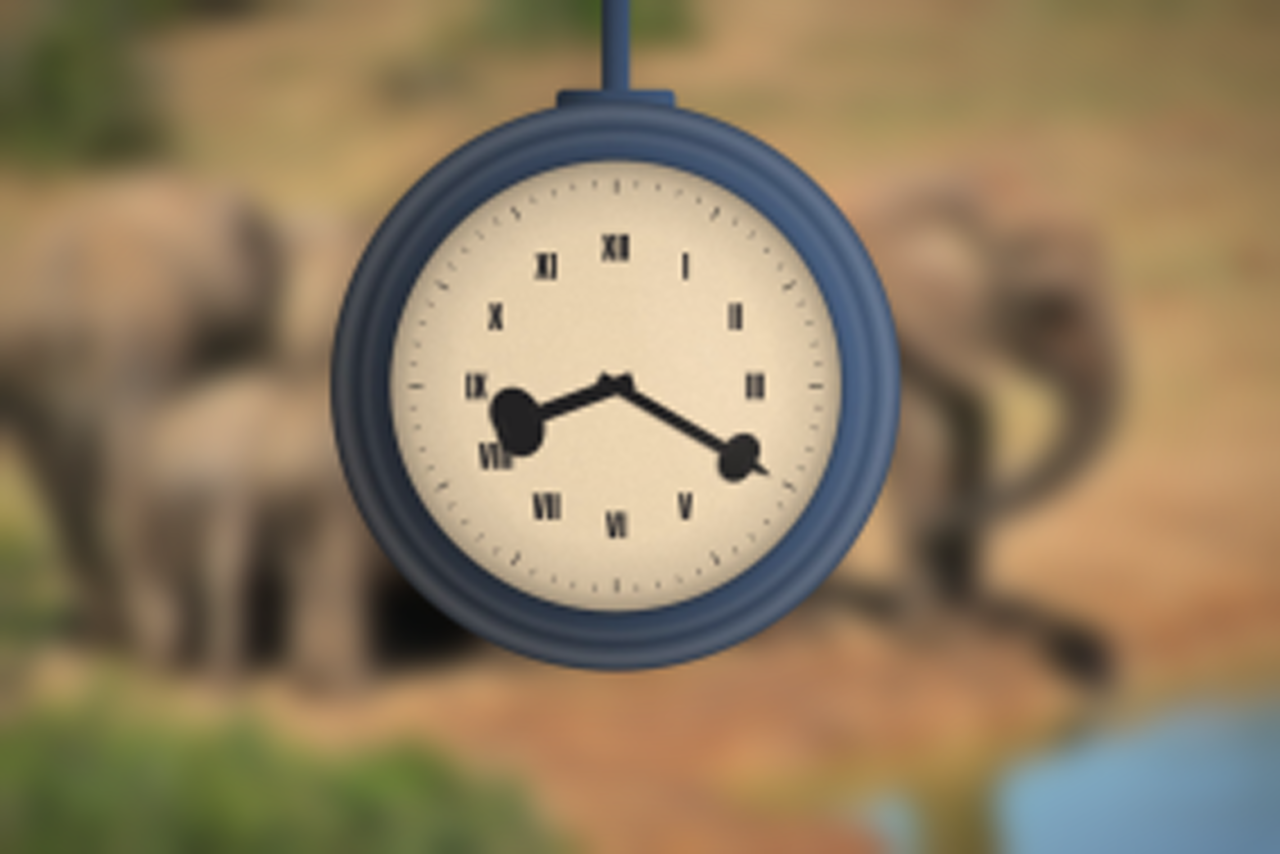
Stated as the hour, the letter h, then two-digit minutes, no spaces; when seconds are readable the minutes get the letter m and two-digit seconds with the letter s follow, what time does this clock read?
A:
8h20
